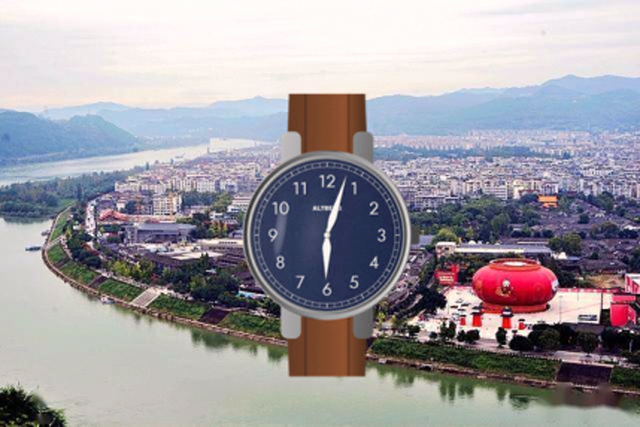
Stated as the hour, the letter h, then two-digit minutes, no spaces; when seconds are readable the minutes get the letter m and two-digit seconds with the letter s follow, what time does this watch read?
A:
6h03
